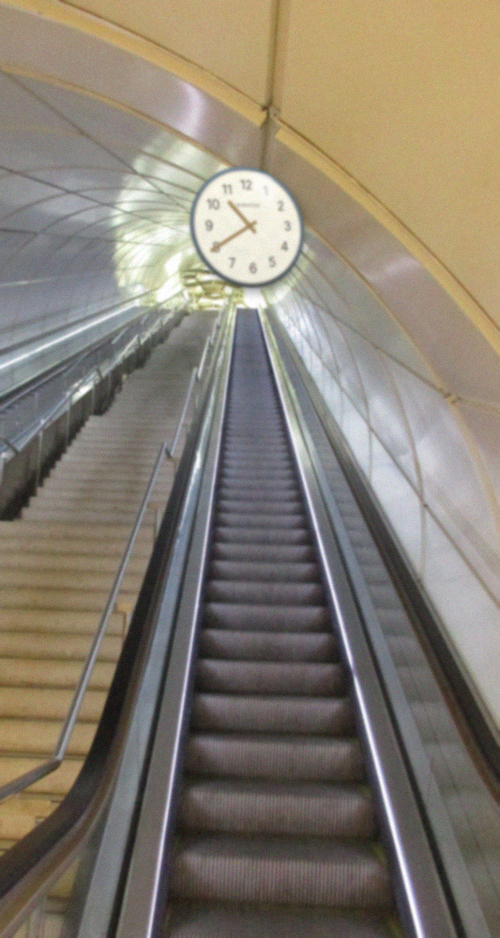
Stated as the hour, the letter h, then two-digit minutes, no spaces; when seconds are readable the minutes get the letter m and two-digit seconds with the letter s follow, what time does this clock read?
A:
10h40
